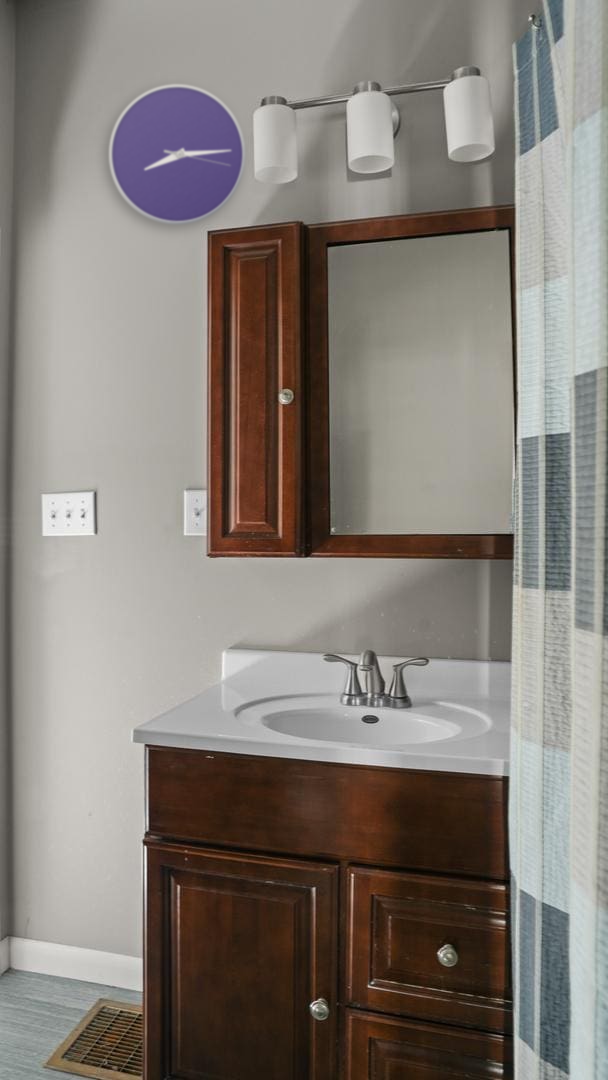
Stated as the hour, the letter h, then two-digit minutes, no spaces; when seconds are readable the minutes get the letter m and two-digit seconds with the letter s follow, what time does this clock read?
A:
8h14m17s
